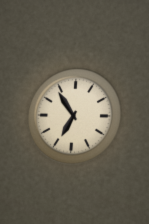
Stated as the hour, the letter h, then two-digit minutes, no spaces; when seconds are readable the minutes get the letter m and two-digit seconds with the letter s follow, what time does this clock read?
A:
6h54
